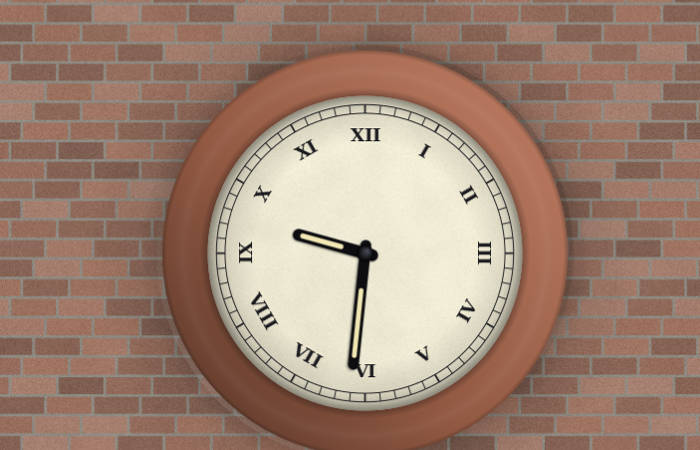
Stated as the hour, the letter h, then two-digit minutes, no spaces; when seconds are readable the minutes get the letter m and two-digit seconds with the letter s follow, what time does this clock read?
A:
9h31
